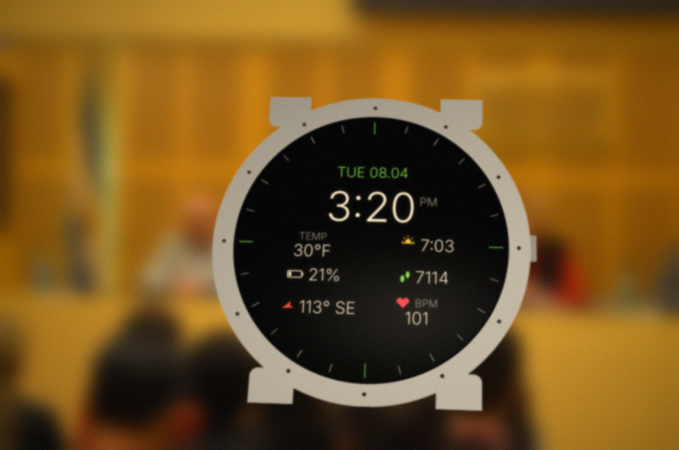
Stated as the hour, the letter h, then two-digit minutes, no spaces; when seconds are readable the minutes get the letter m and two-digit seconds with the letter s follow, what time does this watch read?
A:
3h20
